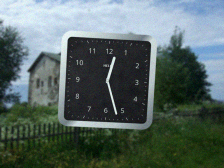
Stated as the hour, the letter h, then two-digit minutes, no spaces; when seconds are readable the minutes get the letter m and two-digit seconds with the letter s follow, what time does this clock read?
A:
12h27
